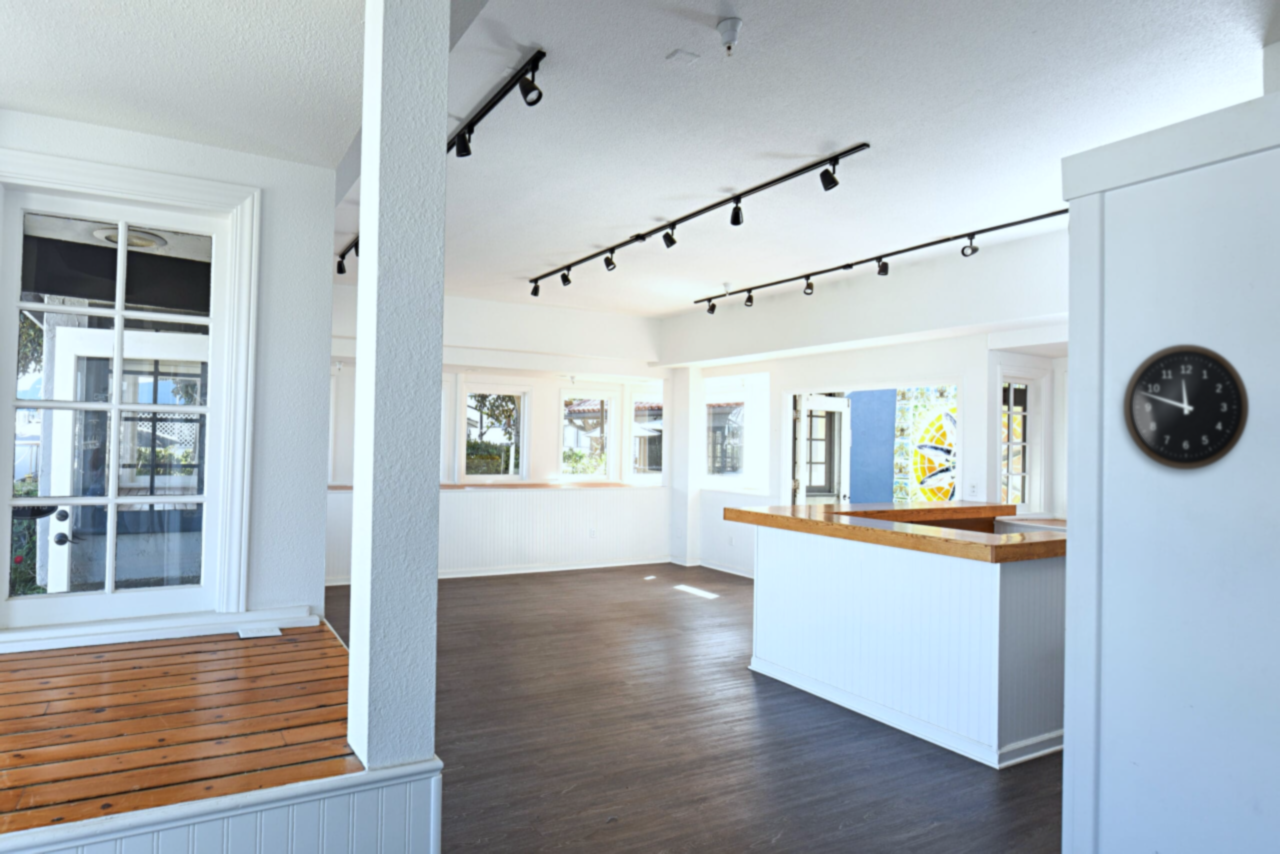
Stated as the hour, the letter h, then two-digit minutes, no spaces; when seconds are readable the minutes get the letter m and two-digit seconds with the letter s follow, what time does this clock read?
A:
11h48
